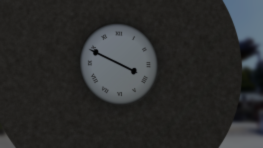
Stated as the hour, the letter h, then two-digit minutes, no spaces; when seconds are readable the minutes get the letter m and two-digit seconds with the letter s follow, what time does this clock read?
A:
3h49
